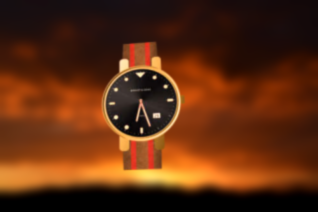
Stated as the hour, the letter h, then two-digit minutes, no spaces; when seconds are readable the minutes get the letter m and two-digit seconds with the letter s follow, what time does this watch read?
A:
6h27
